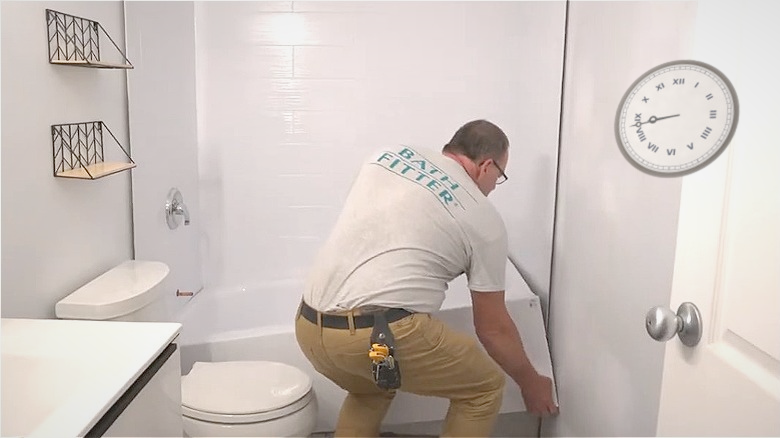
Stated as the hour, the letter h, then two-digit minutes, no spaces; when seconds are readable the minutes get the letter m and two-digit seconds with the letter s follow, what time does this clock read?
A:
8h43
